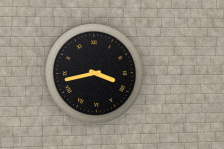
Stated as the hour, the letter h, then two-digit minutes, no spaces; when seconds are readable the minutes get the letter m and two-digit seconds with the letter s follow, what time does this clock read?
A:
3h43
